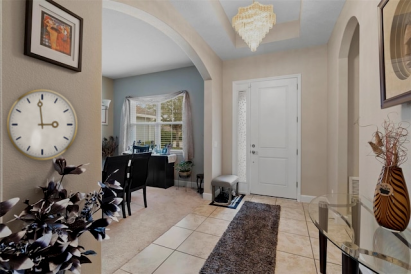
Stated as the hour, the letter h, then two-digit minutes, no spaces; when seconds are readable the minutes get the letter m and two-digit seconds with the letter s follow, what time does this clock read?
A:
2h59
